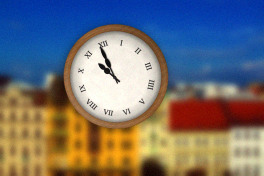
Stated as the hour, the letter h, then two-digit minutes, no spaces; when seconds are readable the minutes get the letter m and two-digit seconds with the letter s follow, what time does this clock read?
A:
10h59
